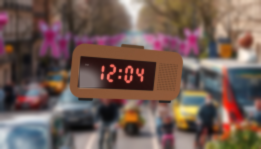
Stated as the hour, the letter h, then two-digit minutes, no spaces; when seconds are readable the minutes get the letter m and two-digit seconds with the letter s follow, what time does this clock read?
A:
12h04
